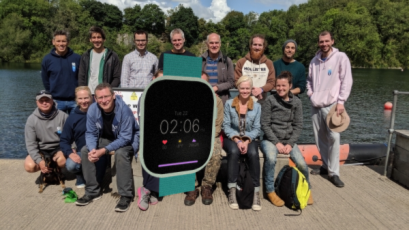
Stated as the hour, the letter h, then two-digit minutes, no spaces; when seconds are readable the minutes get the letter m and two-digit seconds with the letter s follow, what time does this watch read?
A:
2h06
